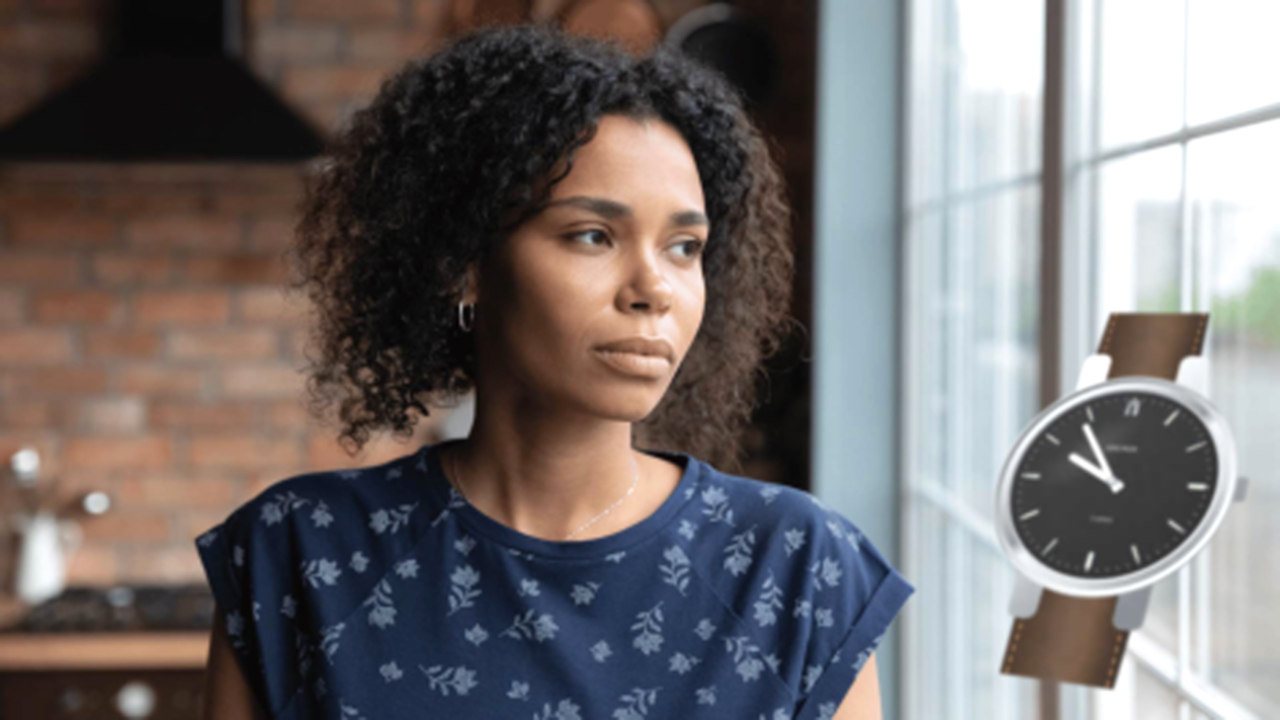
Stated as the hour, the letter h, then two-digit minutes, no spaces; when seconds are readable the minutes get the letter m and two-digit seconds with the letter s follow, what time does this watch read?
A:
9h54
